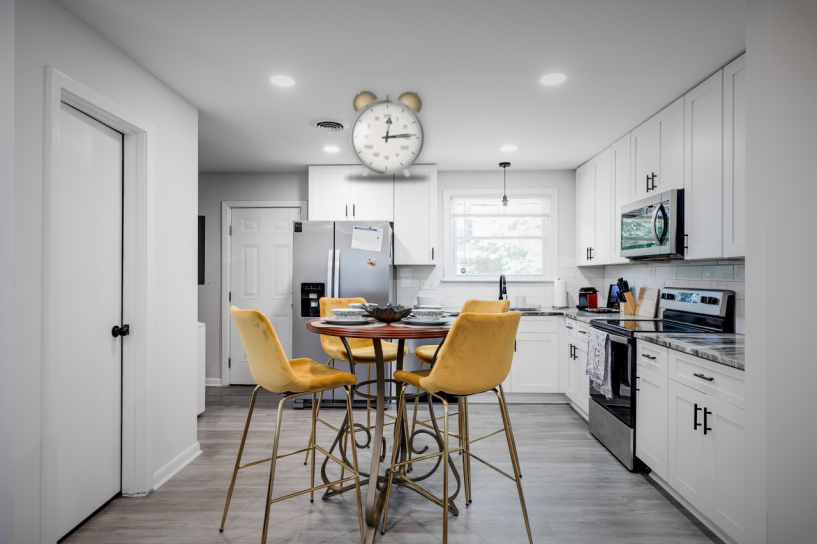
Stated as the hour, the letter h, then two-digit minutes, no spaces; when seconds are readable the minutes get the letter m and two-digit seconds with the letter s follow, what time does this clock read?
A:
12h14
